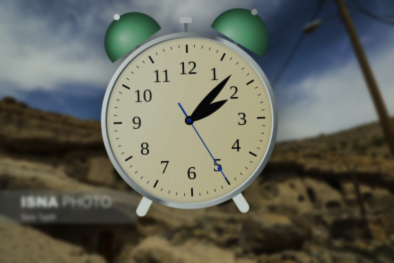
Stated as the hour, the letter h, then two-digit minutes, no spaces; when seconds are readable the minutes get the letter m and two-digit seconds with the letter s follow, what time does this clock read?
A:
2h07m25s
